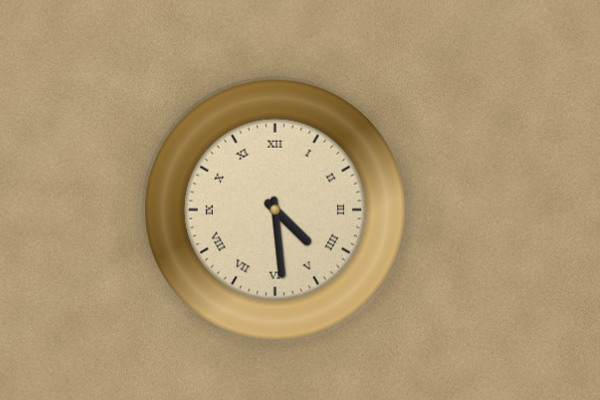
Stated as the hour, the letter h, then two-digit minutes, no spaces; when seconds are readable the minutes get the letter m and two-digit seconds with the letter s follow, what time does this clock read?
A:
4h29
